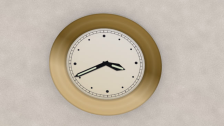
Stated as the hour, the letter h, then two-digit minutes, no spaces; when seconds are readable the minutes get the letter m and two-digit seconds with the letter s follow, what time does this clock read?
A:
3h41
